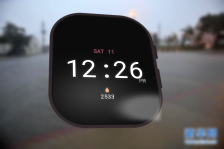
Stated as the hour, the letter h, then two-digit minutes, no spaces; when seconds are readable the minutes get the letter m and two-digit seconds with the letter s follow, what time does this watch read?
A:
12h26
